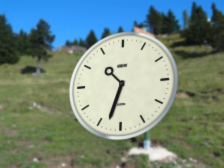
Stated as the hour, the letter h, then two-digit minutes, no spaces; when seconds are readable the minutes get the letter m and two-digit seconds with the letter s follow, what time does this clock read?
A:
10h33
